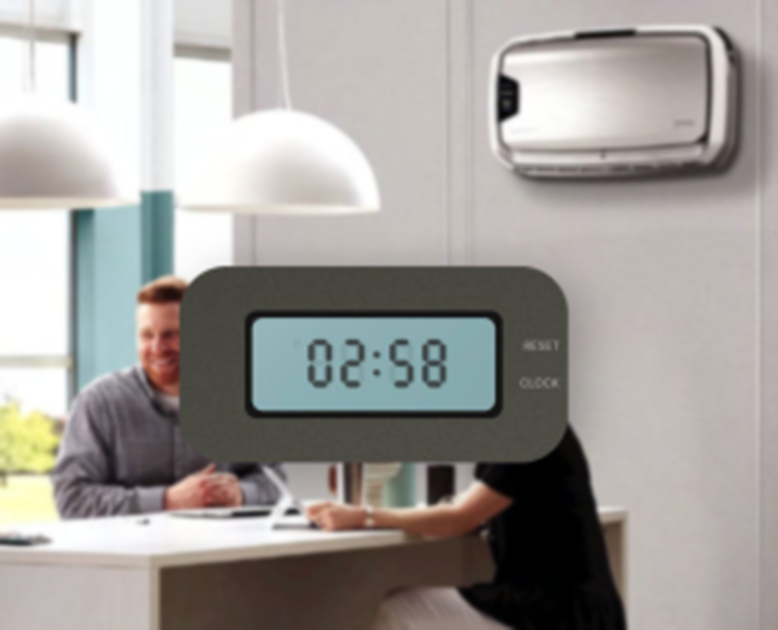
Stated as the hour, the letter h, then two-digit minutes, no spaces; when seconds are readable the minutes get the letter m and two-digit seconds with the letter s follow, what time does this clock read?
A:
2h58
